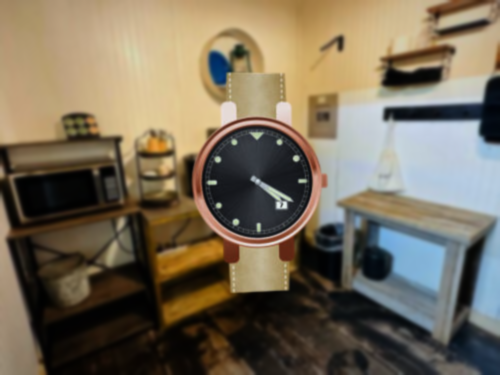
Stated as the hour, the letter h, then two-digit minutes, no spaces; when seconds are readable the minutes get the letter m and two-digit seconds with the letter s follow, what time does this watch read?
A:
4h20
